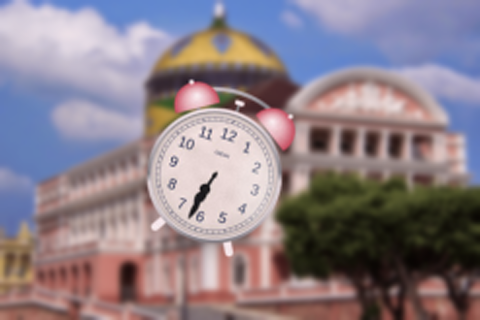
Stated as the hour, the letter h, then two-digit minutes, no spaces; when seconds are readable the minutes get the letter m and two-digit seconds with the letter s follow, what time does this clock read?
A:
6h32
